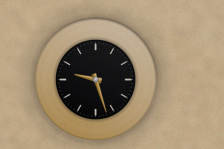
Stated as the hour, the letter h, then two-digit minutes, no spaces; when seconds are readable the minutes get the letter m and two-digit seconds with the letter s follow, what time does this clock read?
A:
9h27
